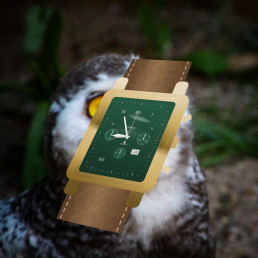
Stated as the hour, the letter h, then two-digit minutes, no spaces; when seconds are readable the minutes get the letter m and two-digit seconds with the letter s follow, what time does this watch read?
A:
8h55
